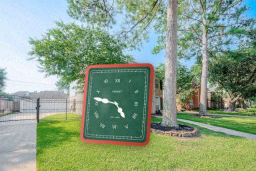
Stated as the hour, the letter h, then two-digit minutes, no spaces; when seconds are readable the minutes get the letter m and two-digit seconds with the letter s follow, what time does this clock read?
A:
4h47
